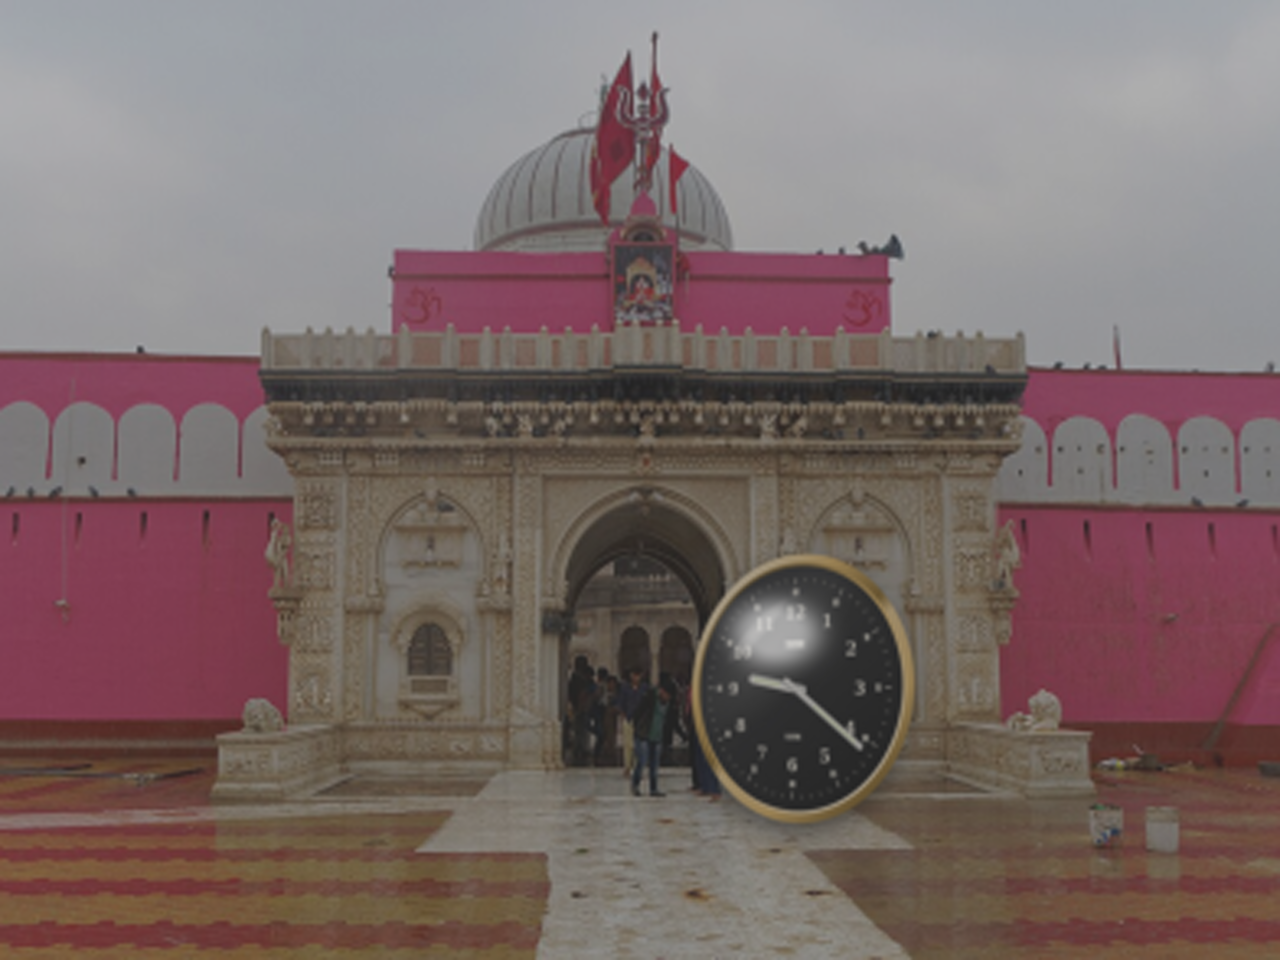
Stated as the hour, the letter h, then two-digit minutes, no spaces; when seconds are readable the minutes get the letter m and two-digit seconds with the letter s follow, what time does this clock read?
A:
9h21
